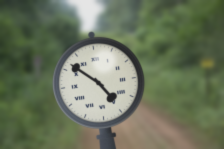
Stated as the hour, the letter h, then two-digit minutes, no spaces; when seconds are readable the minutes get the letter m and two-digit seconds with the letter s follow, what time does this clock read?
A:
4h52
